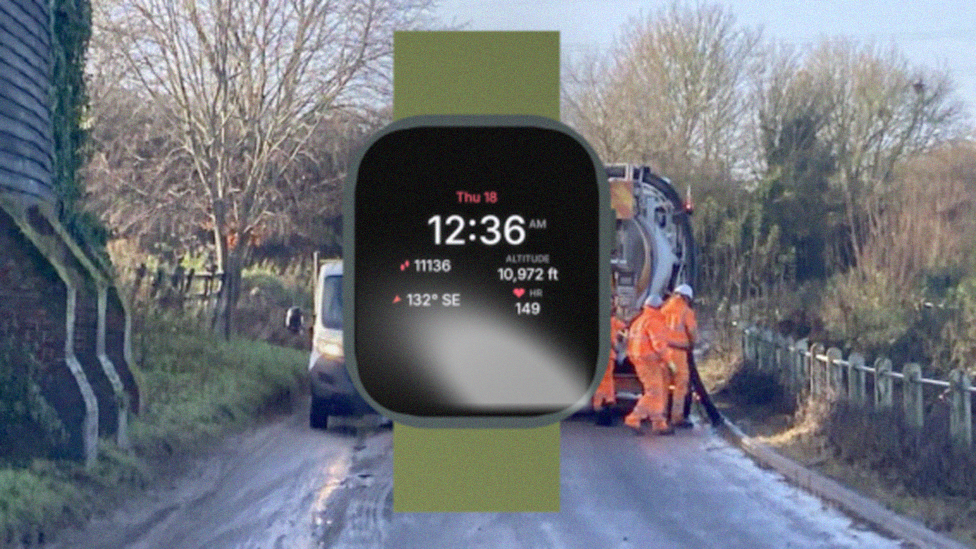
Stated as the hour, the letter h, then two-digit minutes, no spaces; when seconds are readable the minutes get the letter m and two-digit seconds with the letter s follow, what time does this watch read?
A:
12h36
